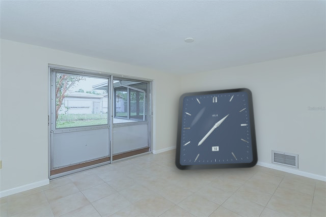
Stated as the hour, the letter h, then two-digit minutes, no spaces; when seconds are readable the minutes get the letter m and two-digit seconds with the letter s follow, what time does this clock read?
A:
1h37
